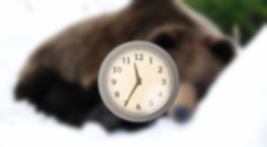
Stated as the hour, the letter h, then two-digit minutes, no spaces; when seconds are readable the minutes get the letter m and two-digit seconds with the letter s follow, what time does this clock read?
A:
11h35
